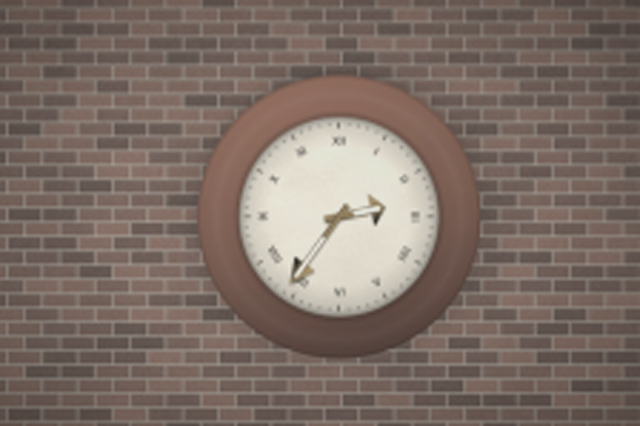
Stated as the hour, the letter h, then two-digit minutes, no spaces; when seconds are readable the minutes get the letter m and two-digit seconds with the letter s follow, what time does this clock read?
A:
2h36
